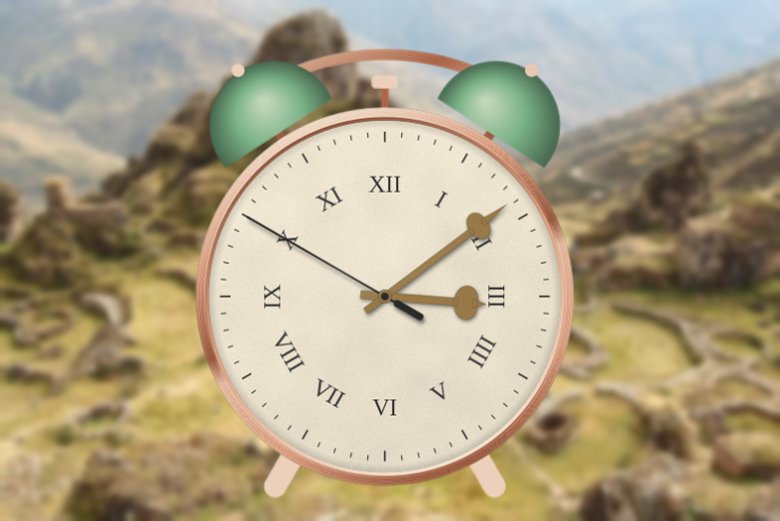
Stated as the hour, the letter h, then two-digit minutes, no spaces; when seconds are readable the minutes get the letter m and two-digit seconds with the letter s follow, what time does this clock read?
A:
3h08m50s
